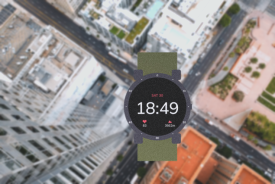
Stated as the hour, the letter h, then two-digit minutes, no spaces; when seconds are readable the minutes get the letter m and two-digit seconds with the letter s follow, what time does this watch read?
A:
18h49
